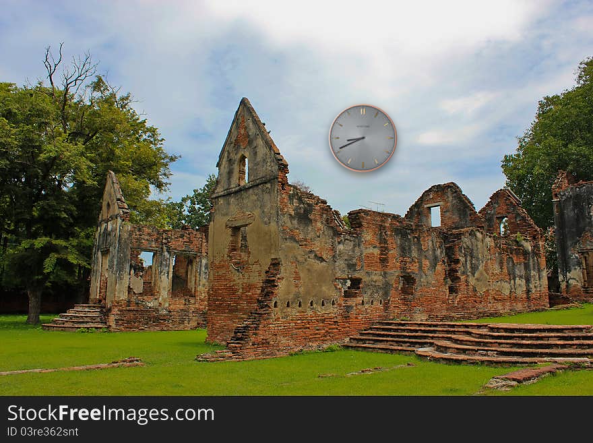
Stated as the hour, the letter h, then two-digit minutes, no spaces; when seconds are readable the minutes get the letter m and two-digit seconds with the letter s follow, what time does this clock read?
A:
8h41
